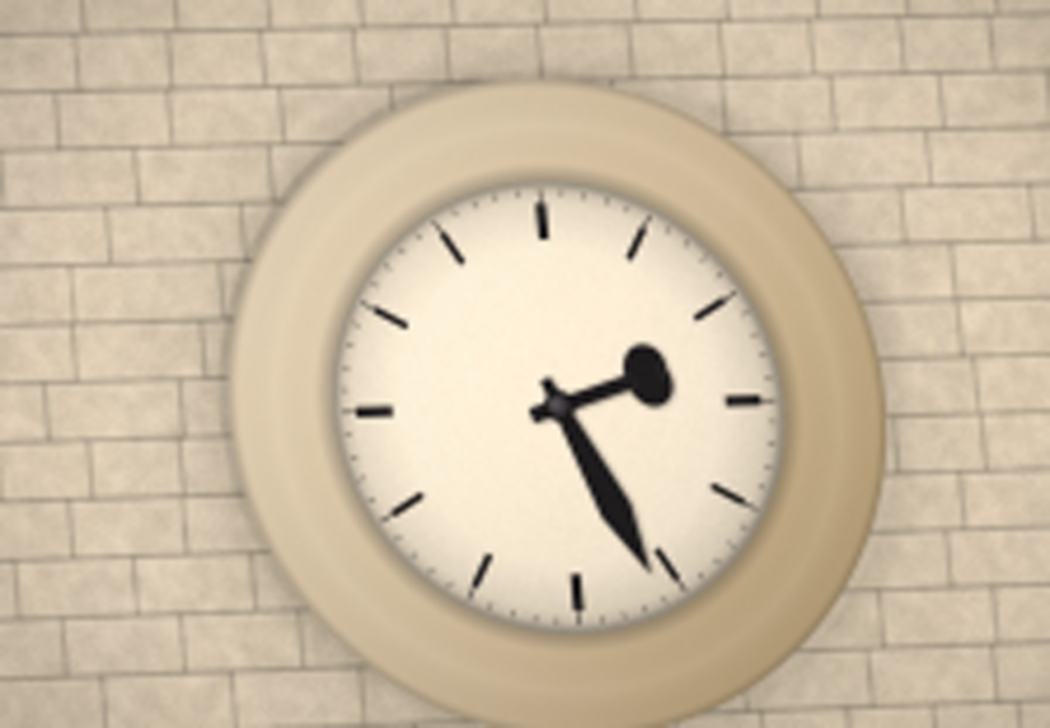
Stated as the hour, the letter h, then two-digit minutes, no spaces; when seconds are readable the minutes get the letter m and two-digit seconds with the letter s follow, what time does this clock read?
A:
2h26
